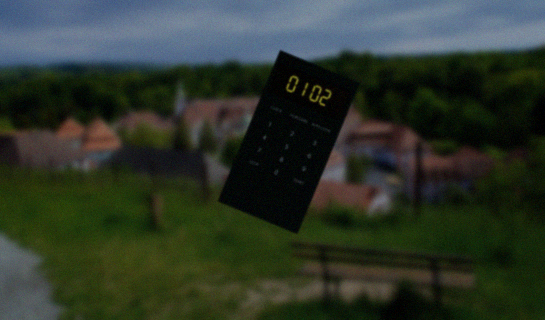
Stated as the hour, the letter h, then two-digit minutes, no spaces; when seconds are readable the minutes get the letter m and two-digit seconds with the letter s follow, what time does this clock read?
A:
1h02
